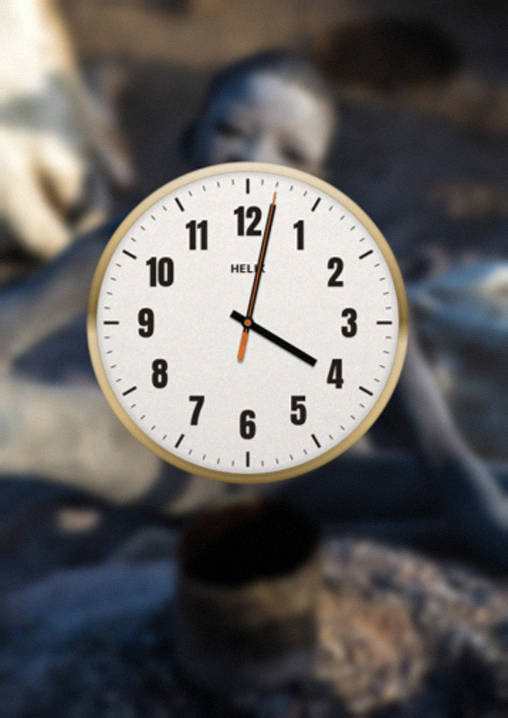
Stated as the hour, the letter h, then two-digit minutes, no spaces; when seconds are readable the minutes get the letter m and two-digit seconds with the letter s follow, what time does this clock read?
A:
4h02m02s
